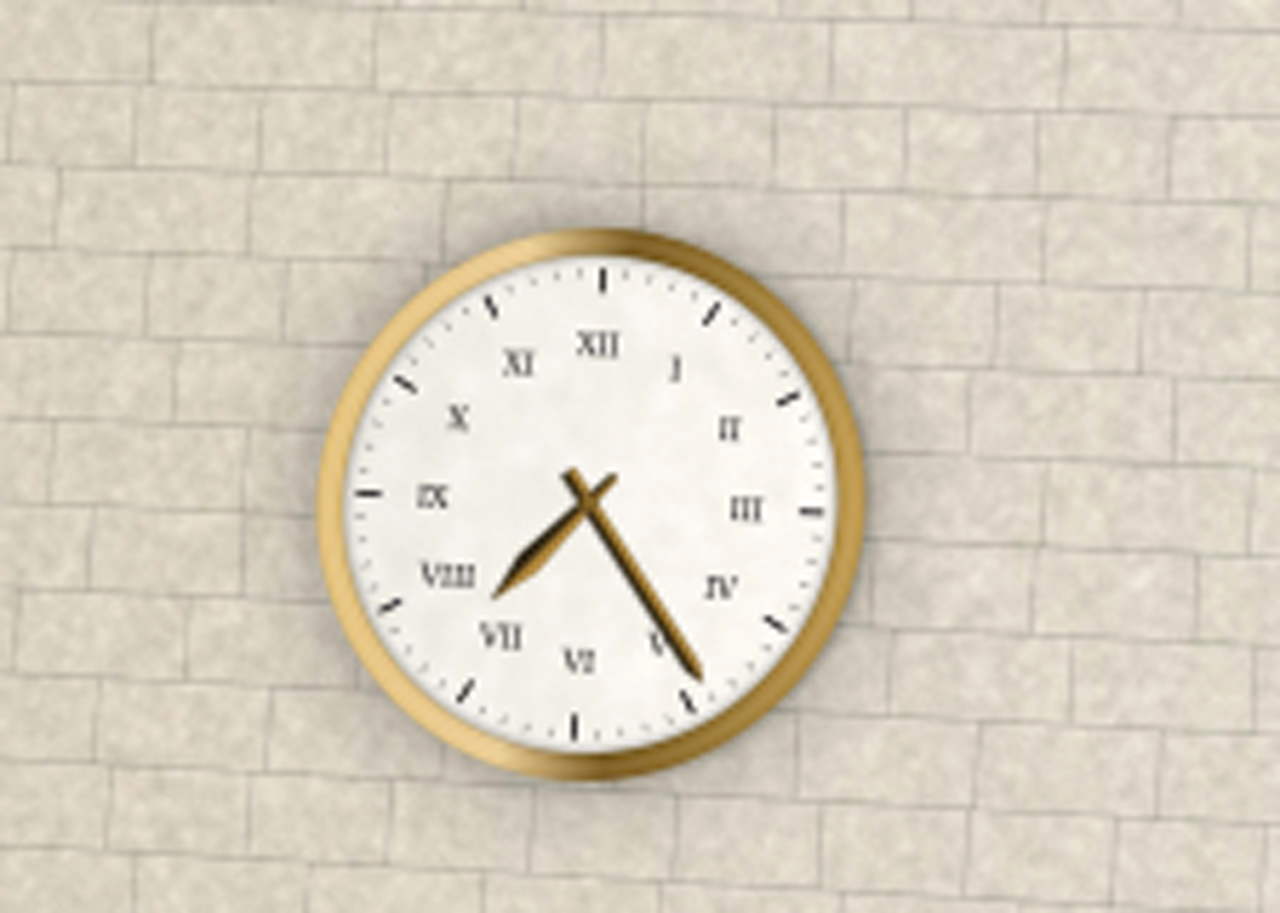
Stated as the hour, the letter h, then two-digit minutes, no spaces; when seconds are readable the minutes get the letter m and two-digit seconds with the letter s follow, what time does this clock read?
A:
7h24
